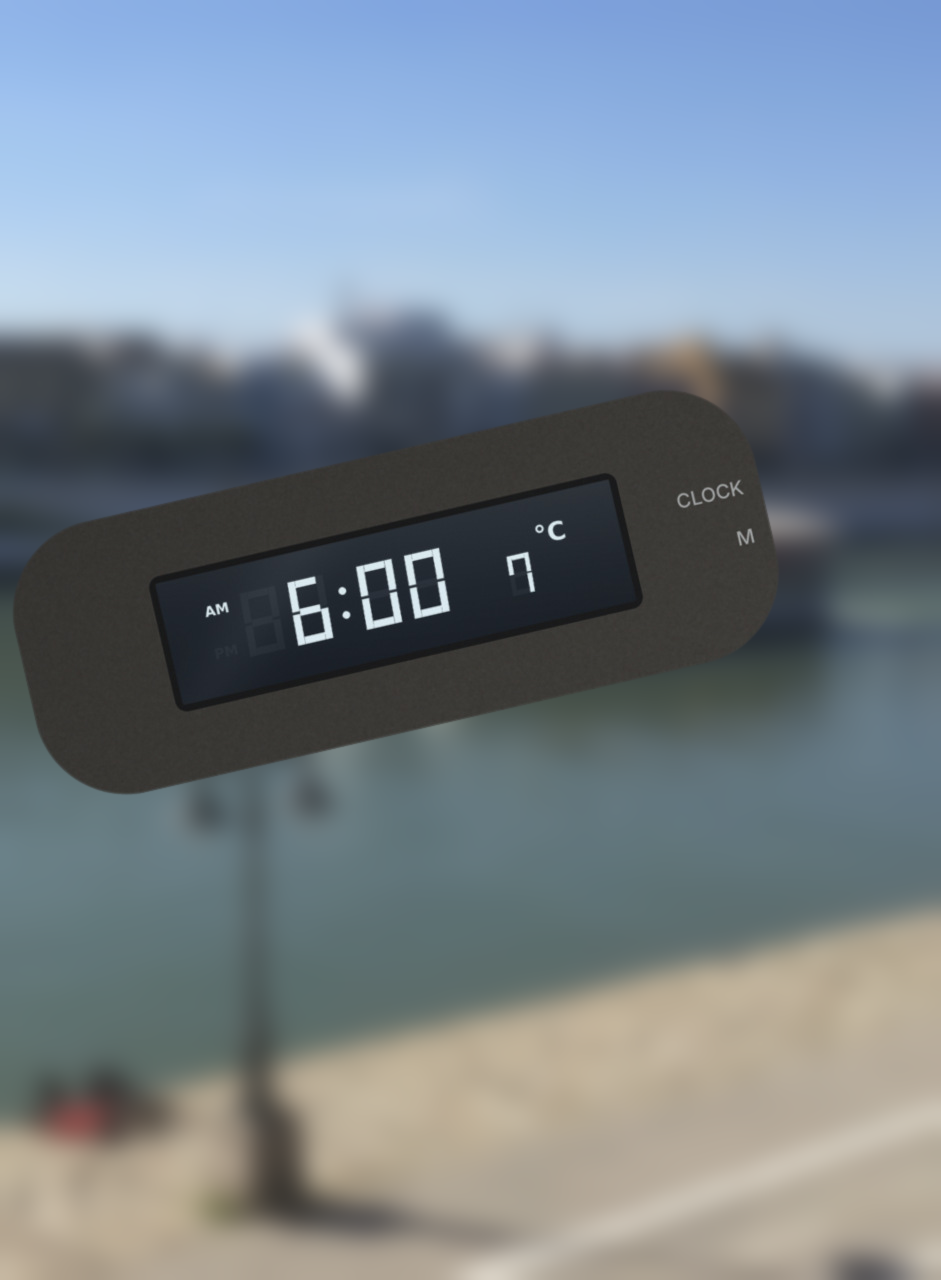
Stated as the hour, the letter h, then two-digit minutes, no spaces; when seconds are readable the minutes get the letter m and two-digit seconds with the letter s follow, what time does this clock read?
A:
6h00
